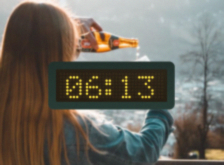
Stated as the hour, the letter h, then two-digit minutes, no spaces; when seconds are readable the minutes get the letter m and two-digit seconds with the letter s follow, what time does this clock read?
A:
6h13
